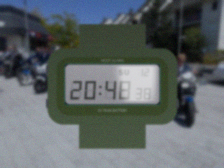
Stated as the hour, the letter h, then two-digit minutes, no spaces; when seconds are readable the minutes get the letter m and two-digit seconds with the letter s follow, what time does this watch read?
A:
20h48m38s
